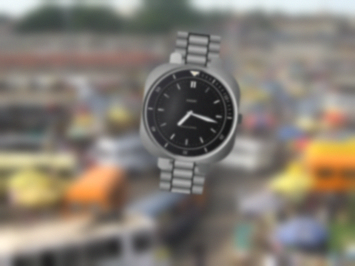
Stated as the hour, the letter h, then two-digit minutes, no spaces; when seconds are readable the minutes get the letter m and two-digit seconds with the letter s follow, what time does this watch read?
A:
7h17
